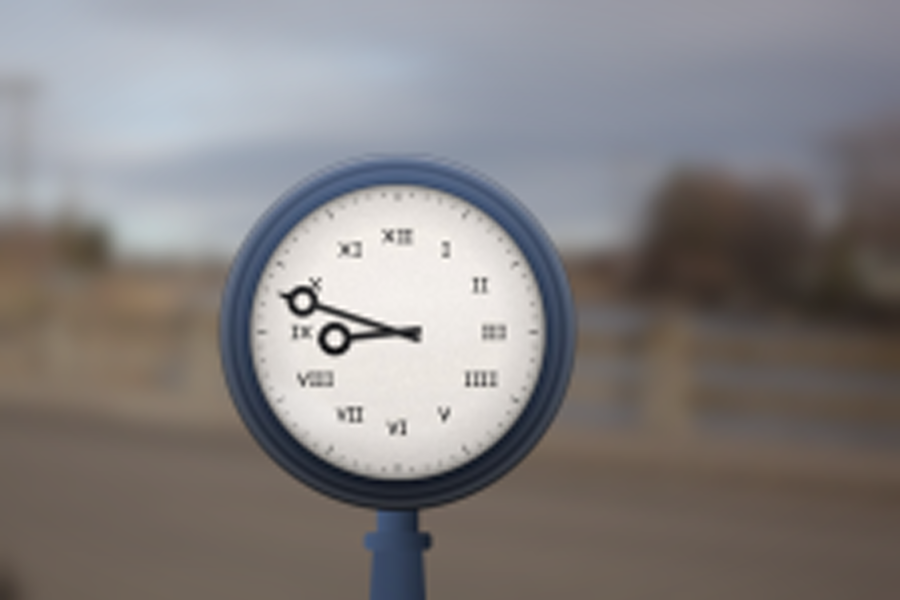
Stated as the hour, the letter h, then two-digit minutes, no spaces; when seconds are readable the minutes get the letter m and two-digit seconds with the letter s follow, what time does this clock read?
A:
8h48
